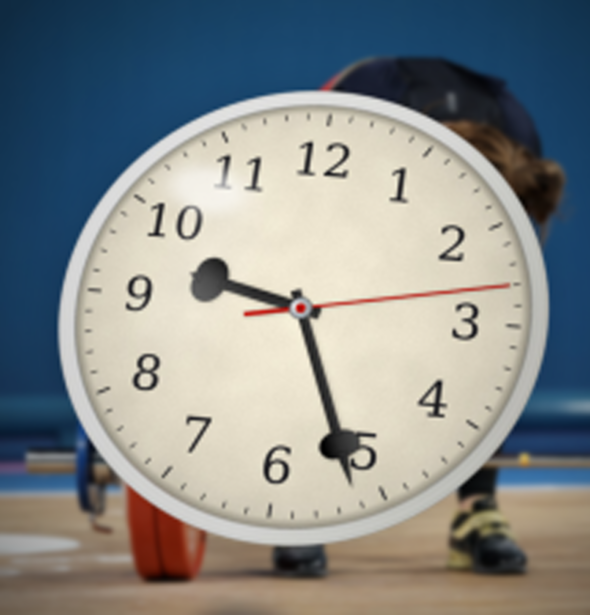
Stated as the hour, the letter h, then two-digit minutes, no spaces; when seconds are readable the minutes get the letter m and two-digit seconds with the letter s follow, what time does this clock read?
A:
9h26m13s
